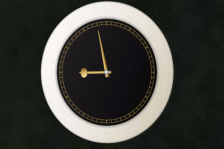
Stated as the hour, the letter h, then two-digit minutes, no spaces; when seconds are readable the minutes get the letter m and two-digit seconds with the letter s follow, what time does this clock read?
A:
8h58
